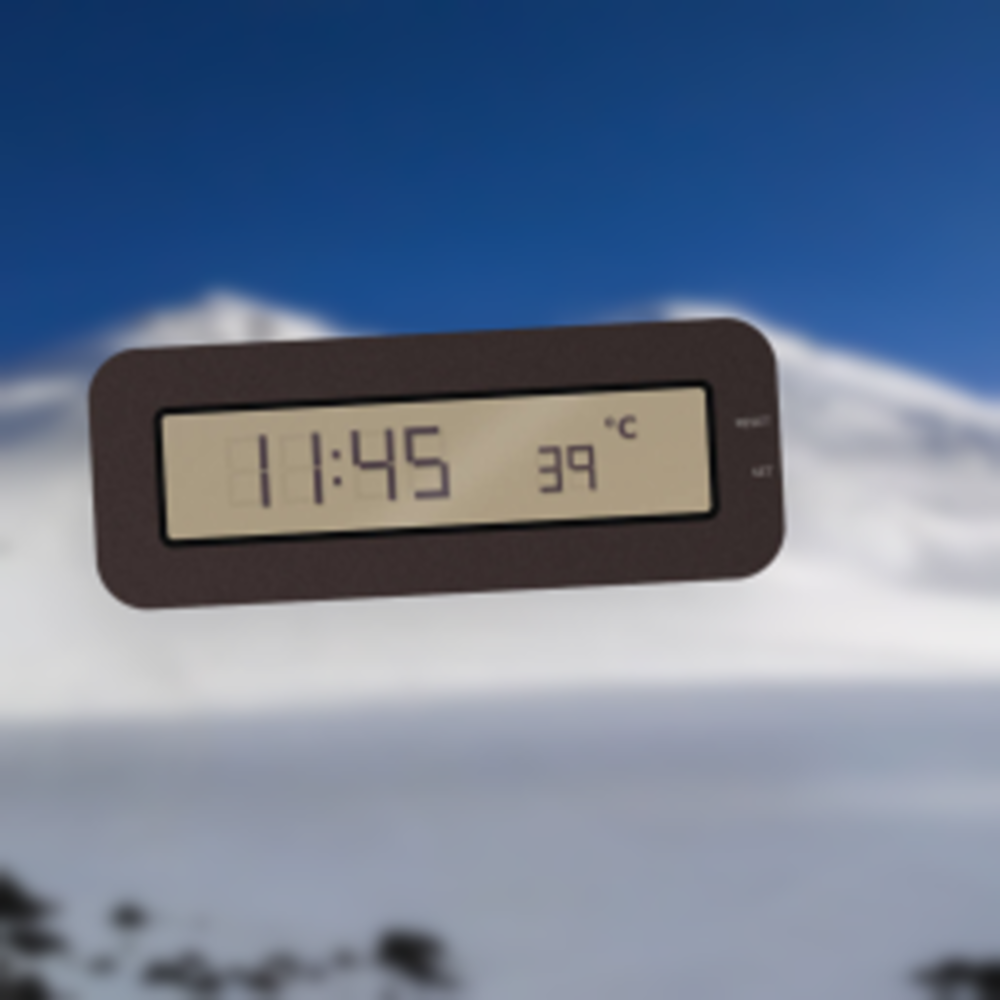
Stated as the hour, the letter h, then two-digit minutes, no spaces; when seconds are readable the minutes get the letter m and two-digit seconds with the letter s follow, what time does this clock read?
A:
11h45
